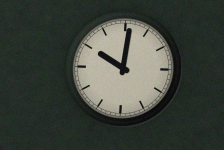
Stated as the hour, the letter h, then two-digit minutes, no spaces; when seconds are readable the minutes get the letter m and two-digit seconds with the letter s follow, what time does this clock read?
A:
10h01
